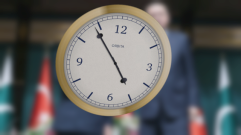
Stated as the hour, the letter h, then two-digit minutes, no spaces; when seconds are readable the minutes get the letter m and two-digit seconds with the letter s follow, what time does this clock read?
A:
4h54
